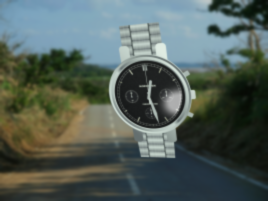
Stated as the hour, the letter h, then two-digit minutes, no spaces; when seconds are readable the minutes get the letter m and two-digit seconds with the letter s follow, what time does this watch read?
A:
12h28
